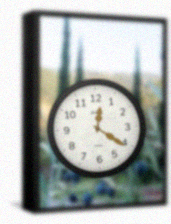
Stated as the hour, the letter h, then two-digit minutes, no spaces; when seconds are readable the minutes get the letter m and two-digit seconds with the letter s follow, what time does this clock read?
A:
12h21
